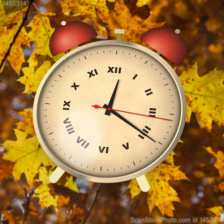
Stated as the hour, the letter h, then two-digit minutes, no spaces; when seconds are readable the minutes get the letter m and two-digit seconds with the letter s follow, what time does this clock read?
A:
12h20m16s
